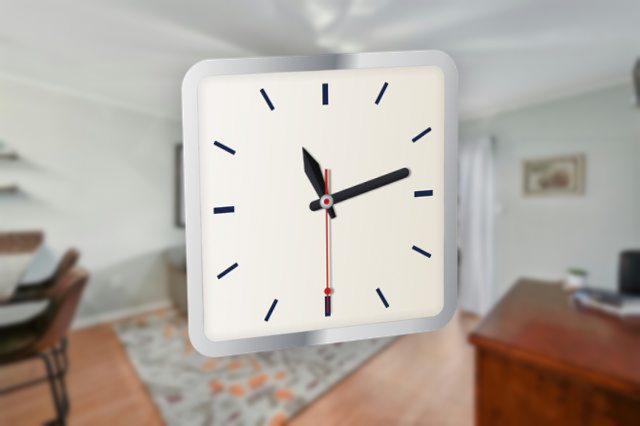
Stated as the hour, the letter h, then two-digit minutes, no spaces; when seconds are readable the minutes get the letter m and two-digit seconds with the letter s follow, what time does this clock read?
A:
11h12m30s
